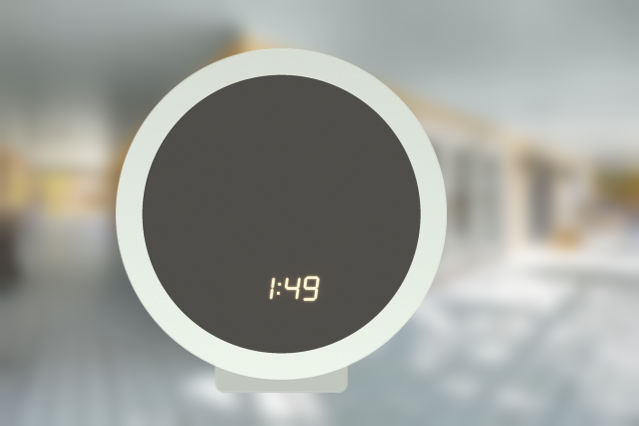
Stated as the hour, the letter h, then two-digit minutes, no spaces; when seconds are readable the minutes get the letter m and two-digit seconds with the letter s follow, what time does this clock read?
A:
1h49
